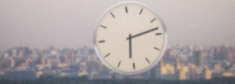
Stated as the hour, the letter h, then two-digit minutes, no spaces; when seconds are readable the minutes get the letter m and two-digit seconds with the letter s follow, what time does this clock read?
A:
6h13
